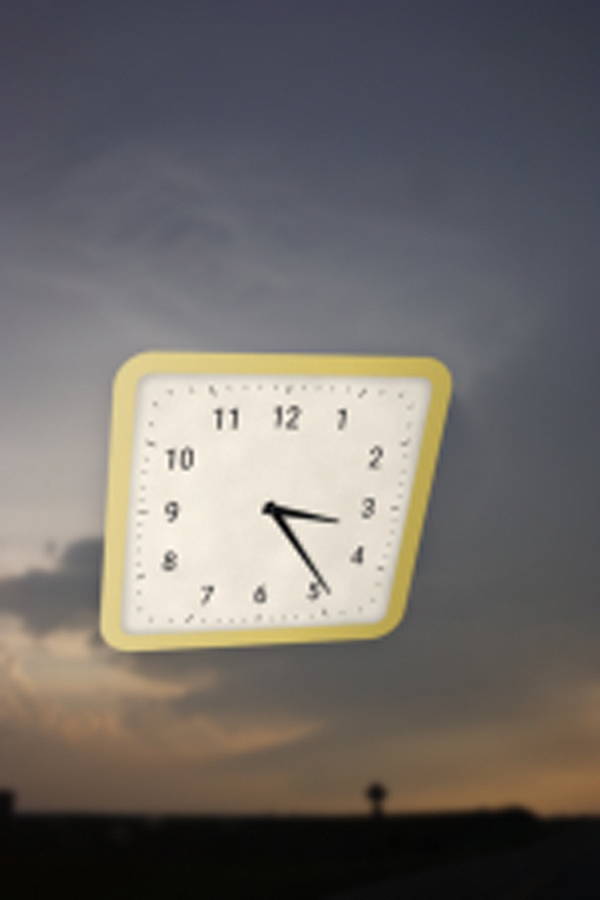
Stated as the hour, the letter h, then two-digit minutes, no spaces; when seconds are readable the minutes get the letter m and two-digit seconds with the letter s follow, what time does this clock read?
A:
3h24
